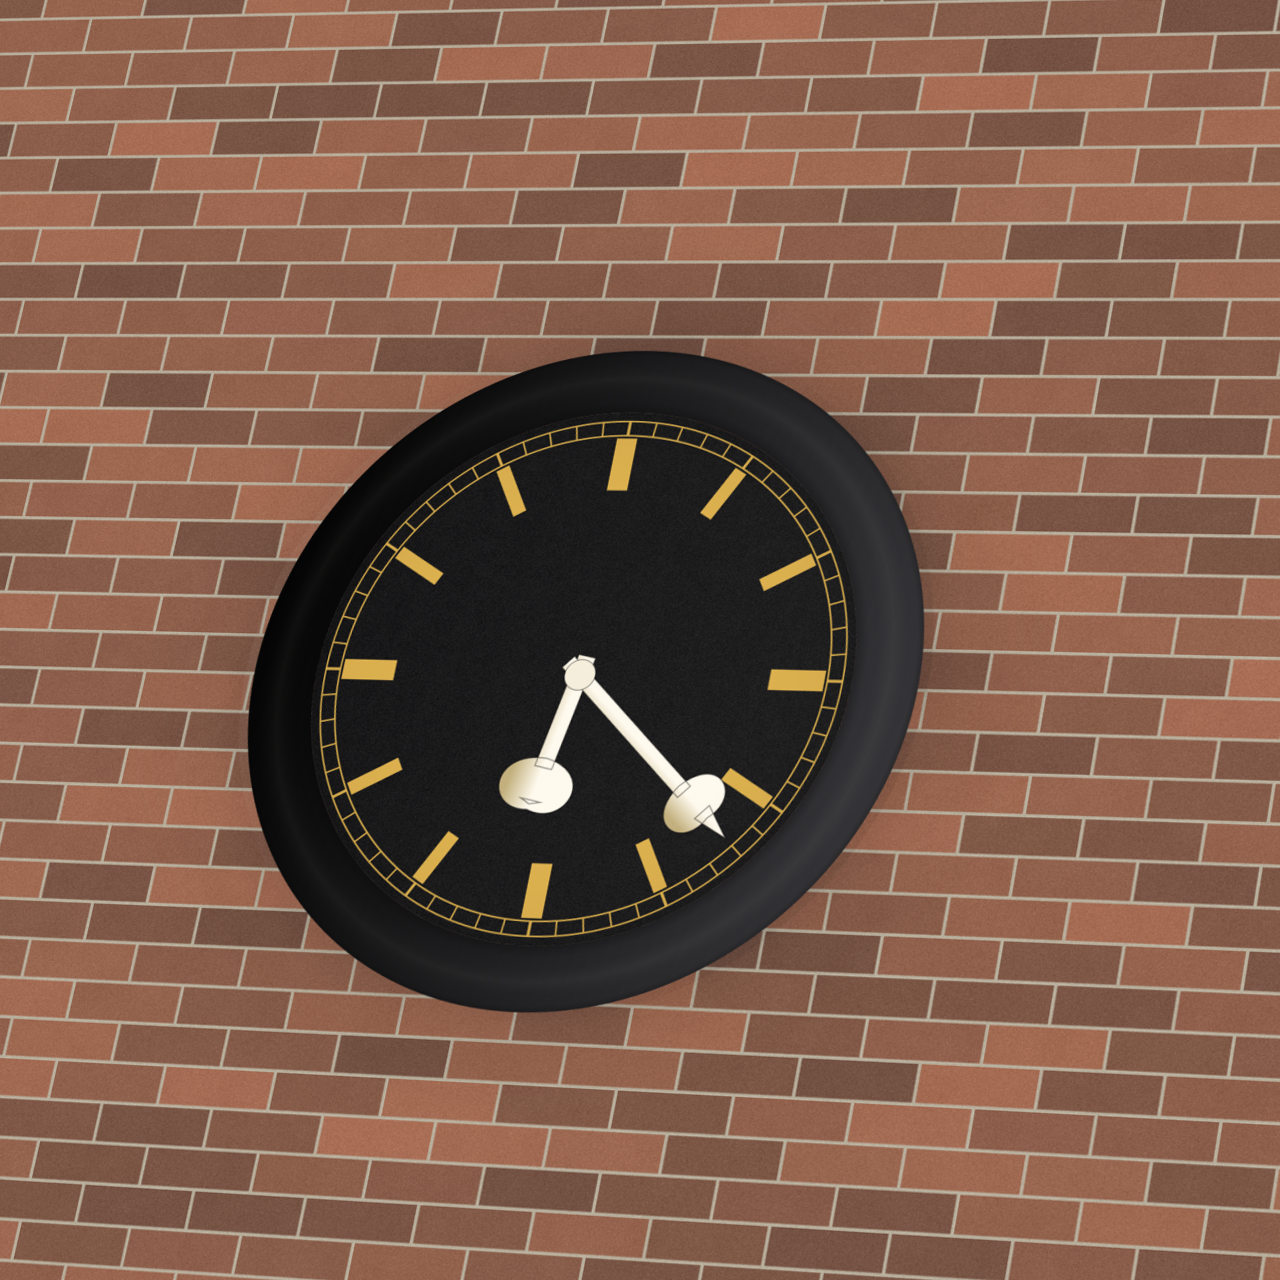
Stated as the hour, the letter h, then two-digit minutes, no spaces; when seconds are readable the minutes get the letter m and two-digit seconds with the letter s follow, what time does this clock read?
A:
6h22
